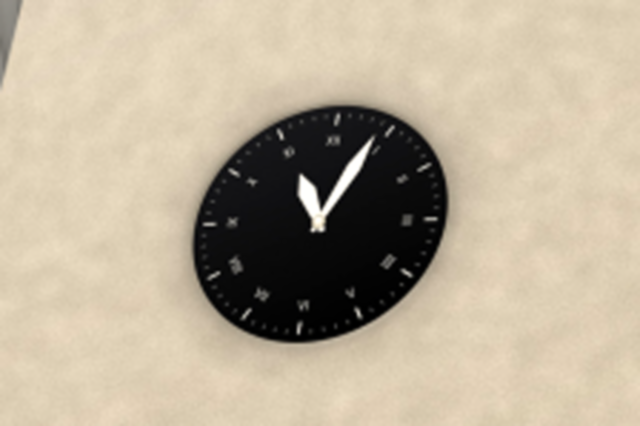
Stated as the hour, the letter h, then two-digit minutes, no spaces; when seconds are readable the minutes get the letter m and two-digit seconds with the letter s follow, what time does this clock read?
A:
11h04
